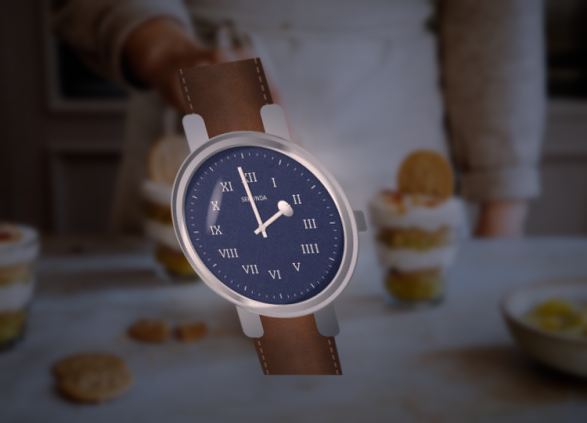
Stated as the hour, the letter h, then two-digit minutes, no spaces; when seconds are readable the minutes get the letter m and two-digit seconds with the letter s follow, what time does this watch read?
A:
1h59
